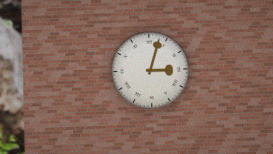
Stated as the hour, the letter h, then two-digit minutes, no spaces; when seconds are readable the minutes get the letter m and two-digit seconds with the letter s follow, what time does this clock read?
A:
3h03
